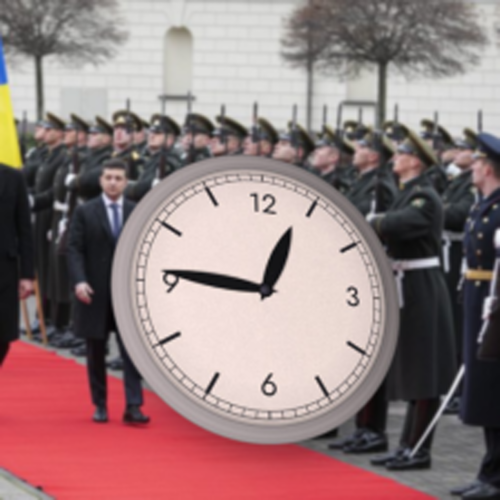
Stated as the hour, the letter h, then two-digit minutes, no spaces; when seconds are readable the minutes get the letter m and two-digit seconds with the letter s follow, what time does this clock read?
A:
12h46
